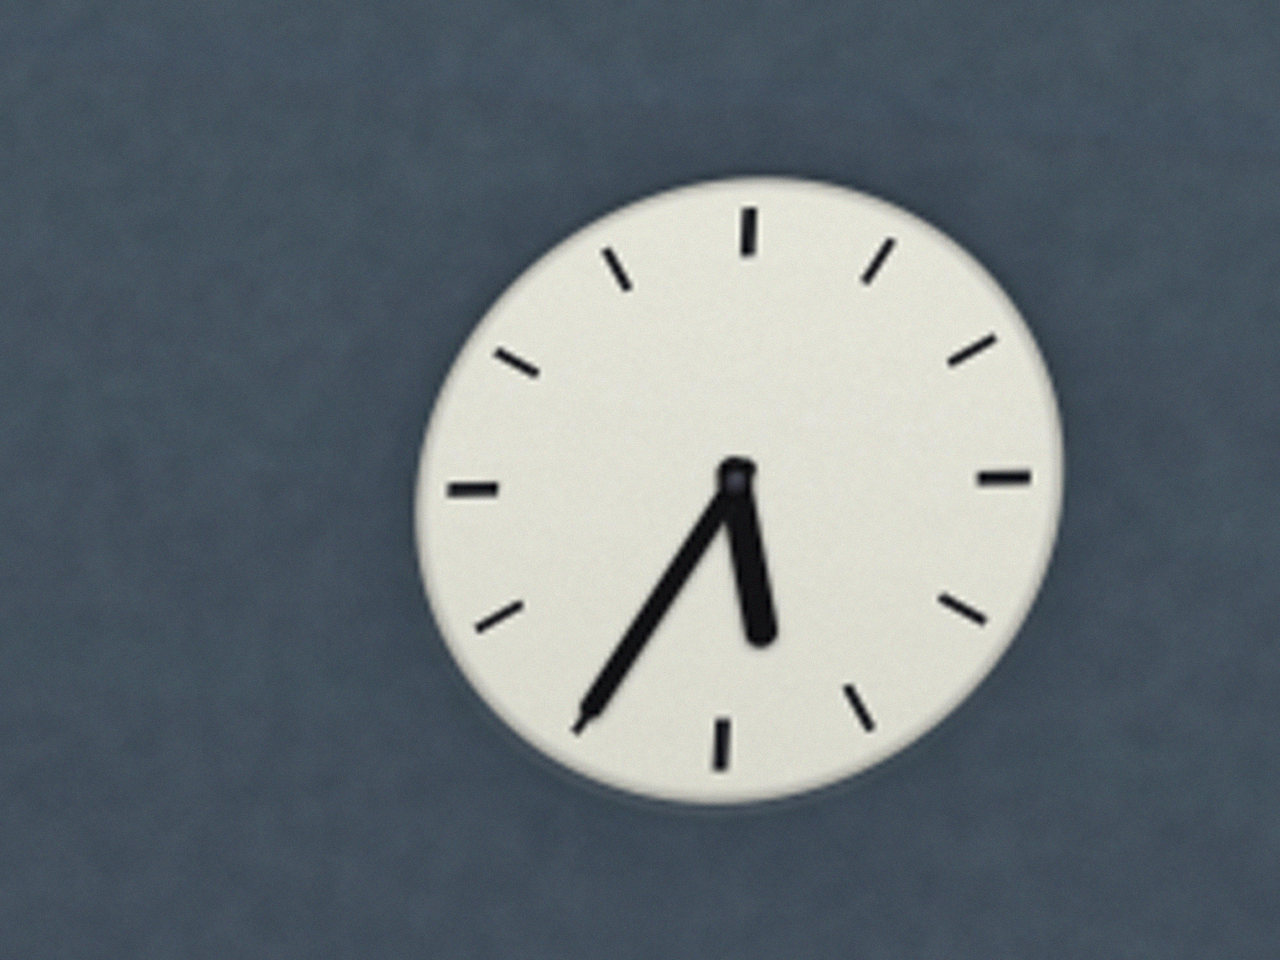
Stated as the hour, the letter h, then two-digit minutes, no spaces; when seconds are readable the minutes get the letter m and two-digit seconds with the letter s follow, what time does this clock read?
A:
5h35
